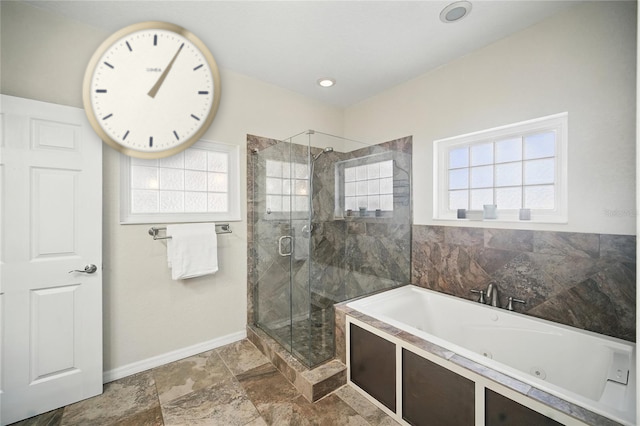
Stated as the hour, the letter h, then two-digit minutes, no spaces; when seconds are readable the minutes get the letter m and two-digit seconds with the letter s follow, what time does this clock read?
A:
1h05
